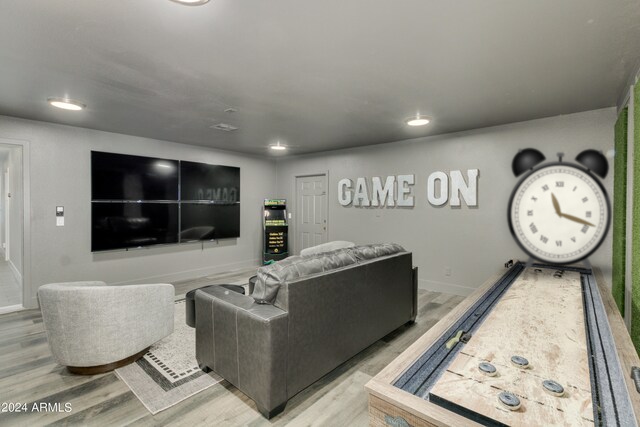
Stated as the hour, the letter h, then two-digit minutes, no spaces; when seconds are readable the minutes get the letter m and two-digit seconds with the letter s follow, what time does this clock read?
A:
11h18
